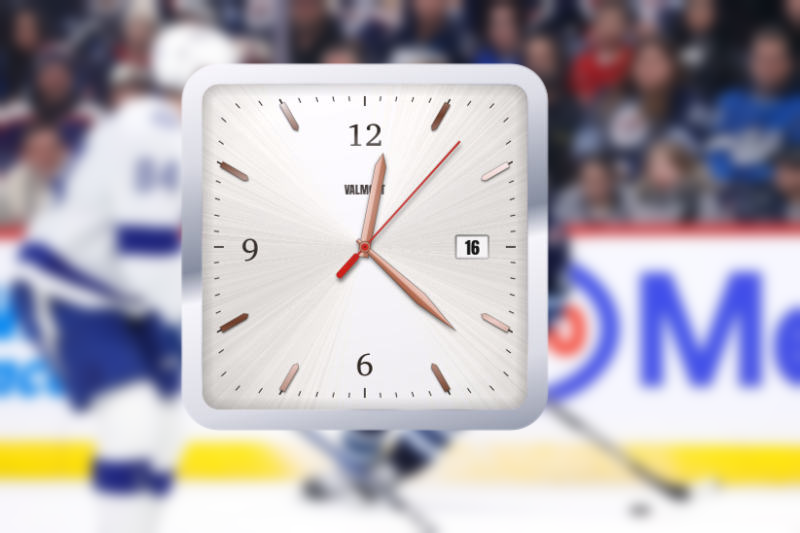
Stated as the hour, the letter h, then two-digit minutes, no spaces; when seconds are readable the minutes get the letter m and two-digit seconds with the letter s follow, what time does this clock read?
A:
12h22m07s
